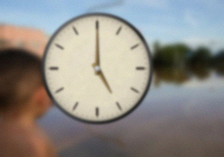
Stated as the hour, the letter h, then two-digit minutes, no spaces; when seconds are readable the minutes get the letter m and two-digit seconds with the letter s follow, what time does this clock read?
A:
5h00
